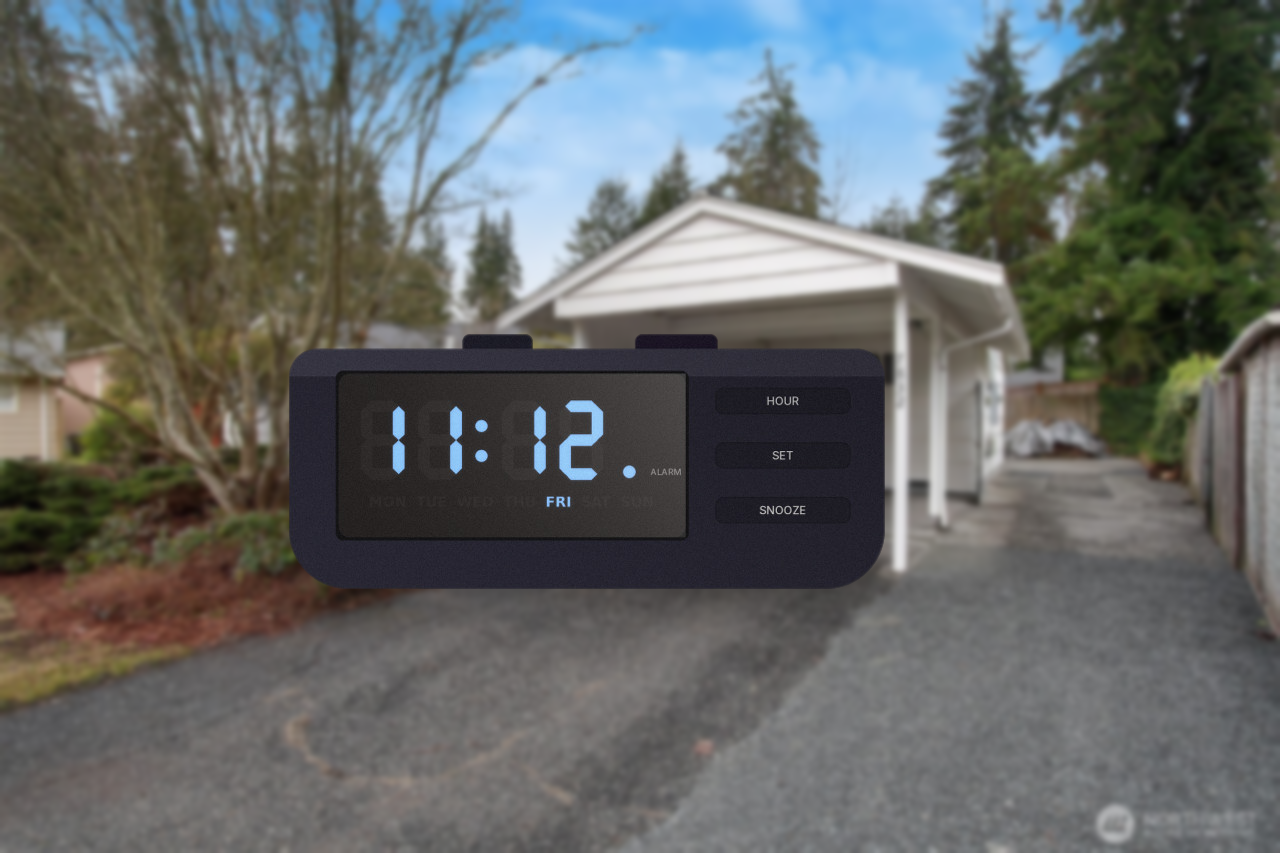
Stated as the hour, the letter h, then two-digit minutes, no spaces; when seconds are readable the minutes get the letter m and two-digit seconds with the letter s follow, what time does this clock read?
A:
11h12
